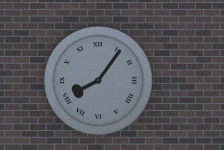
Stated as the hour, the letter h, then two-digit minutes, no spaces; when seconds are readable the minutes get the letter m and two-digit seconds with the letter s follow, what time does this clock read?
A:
8h06
